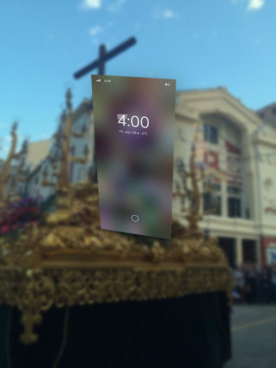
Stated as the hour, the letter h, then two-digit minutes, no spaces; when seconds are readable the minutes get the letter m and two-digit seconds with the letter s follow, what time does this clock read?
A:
4h00
